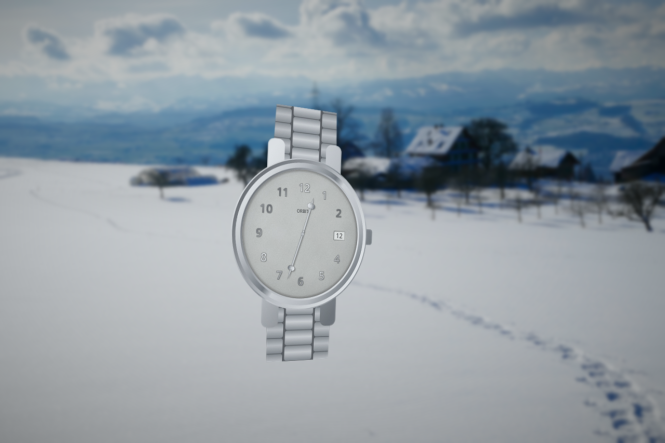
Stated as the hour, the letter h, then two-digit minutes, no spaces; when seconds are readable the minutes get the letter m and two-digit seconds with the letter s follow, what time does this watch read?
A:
12h33
